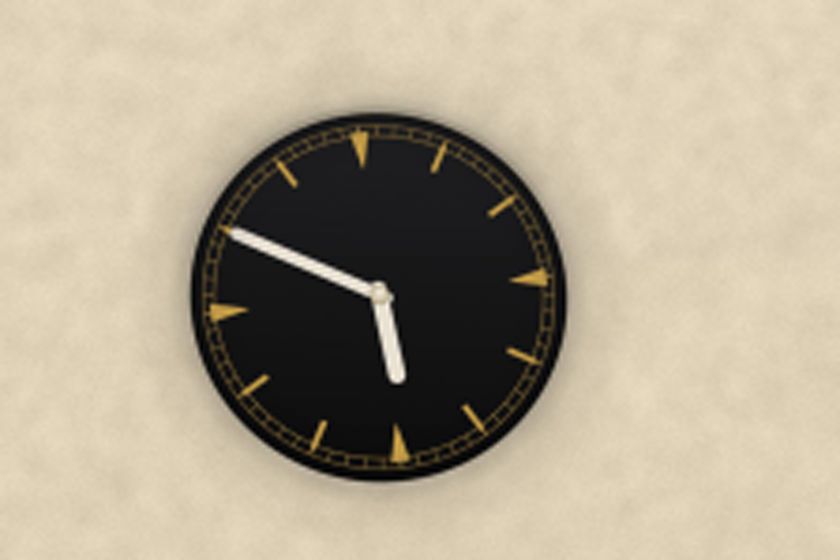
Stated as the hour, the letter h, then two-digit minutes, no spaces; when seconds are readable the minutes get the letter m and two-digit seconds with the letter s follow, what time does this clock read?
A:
5h50
